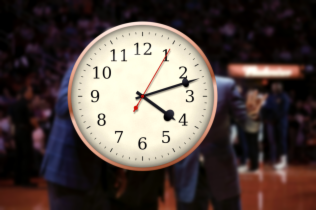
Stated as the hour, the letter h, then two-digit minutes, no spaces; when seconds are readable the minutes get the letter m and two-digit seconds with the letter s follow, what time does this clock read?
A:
4h12m05s
